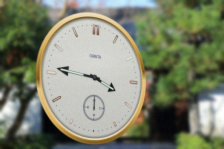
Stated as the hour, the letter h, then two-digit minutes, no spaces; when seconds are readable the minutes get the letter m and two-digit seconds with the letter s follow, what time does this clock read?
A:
3h46
